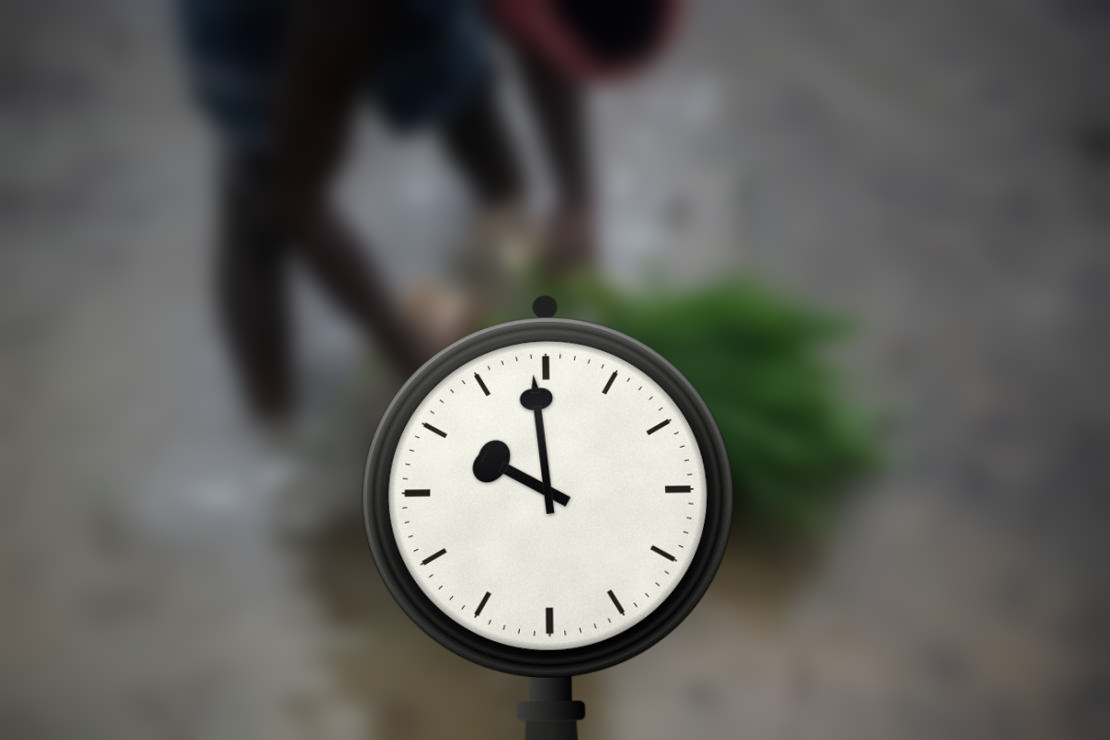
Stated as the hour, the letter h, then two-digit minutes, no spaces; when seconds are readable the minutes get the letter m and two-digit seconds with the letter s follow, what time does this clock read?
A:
9h59
